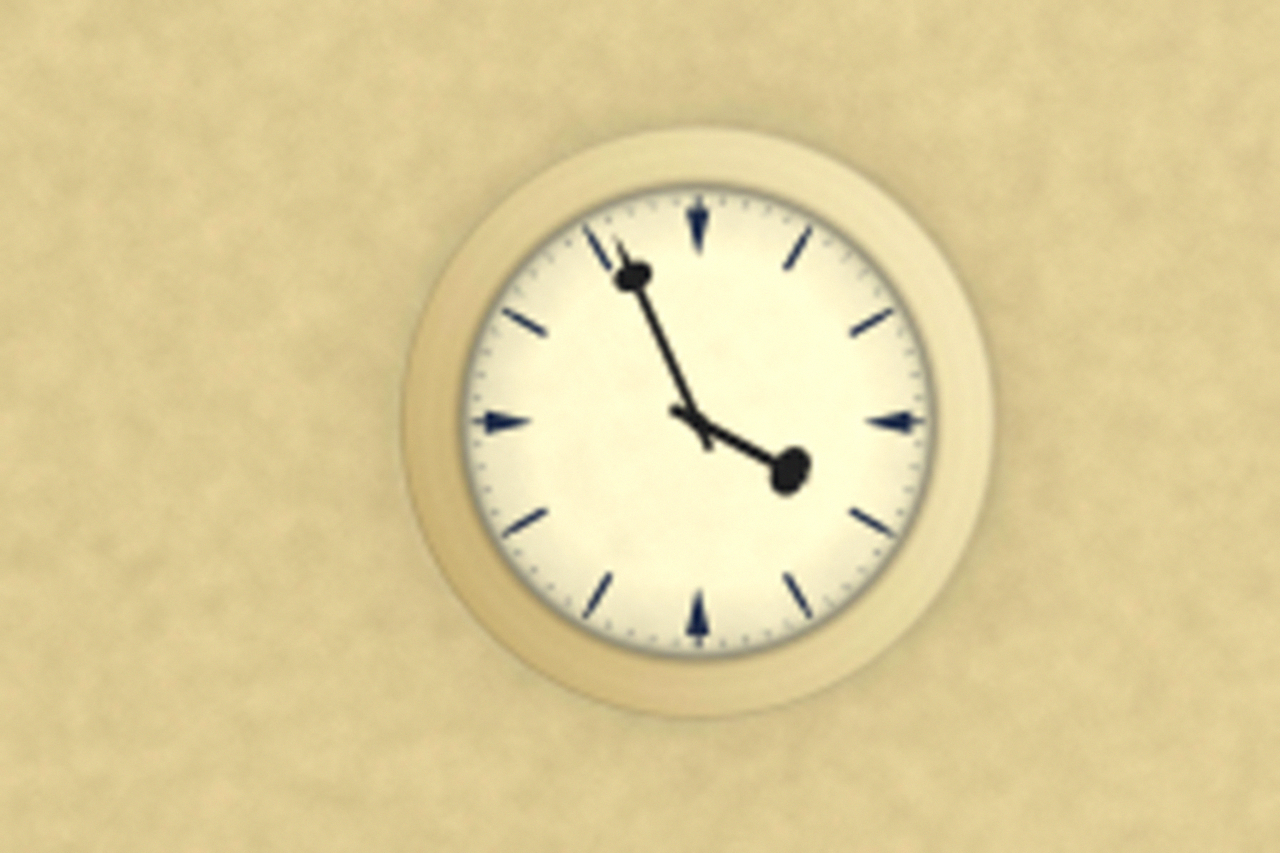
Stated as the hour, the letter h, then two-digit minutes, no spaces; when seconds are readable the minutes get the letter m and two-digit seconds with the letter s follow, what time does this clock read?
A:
3h56
